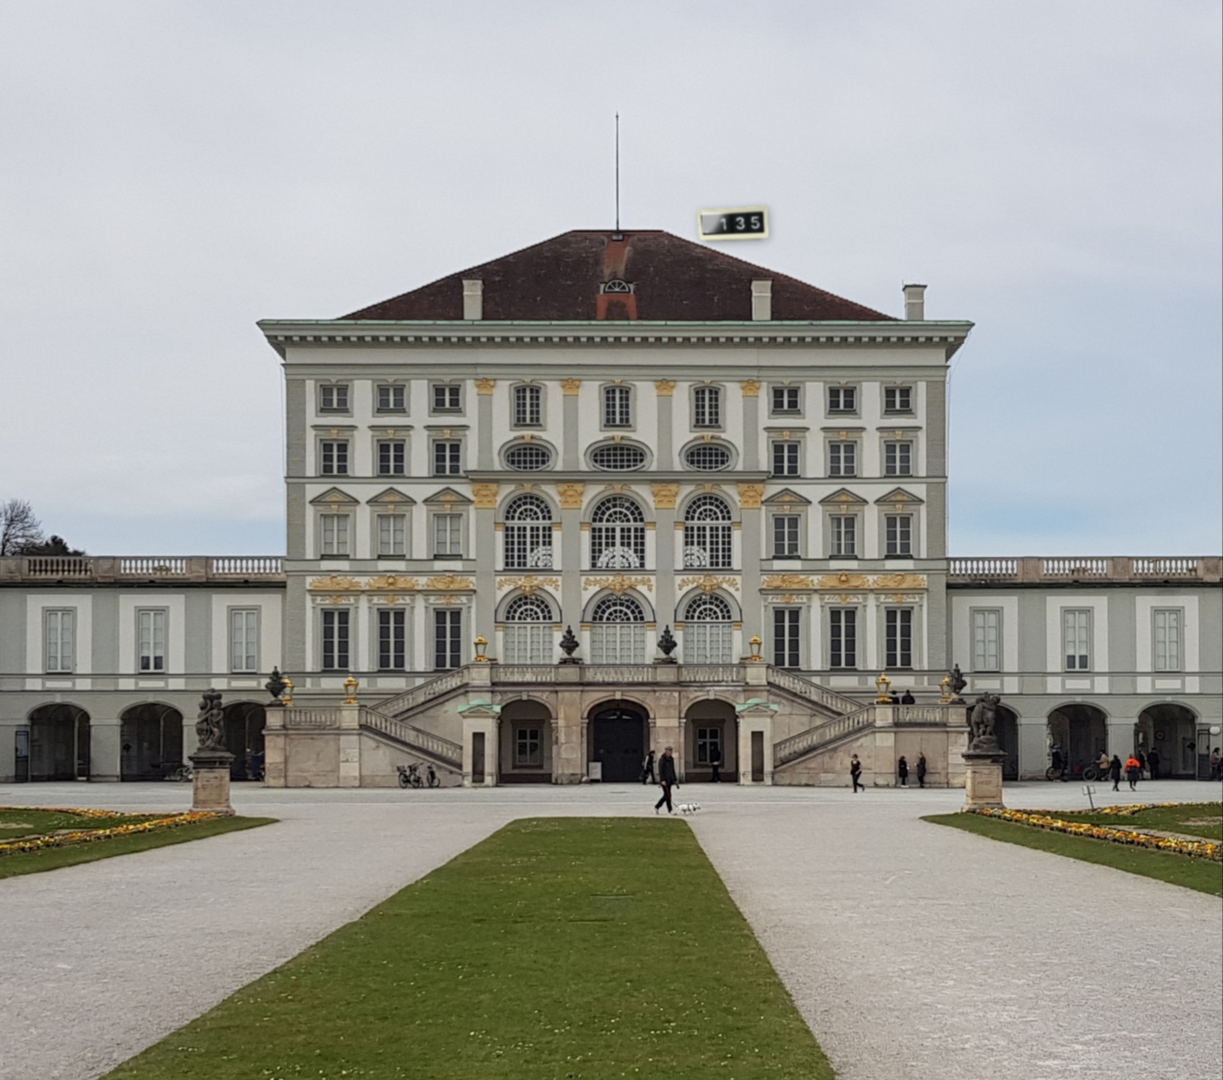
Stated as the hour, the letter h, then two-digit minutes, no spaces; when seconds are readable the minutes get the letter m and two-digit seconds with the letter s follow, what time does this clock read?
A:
1h35
